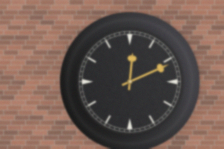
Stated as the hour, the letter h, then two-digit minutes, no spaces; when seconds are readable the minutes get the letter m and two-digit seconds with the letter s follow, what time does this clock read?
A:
12h11
